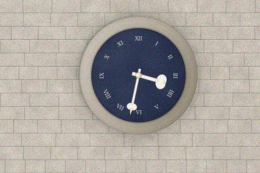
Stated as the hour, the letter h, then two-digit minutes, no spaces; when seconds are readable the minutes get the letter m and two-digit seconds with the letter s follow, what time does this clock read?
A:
3h32
